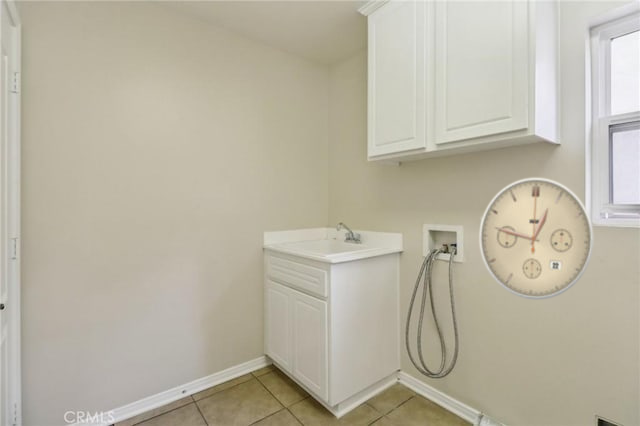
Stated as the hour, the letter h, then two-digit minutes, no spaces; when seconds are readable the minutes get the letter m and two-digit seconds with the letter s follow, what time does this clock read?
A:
12h47
